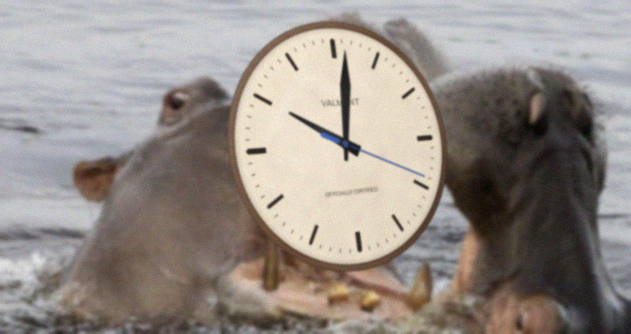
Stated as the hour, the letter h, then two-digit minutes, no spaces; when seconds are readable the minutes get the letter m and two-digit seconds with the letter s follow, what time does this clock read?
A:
10h01m19s
